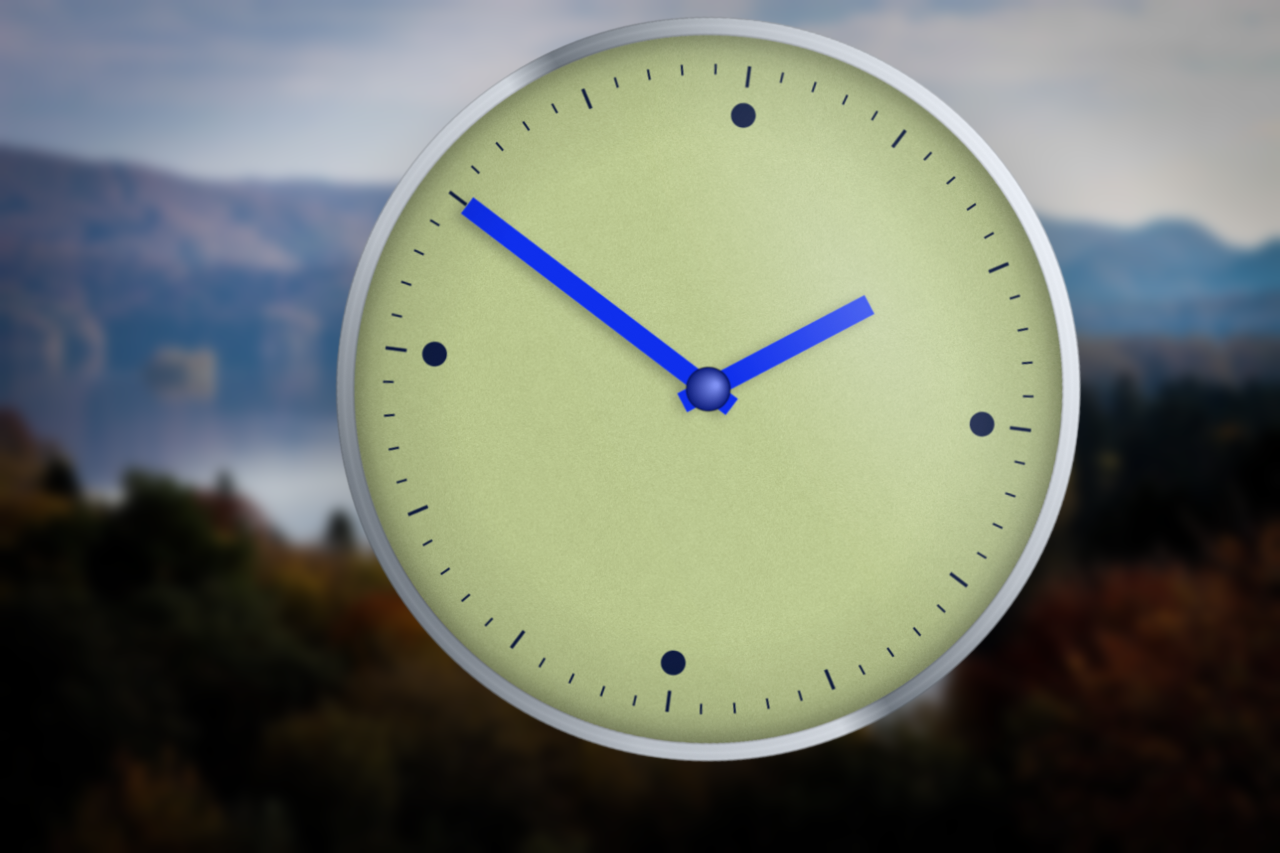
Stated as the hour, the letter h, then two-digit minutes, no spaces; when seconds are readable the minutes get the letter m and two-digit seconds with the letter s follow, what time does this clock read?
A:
1h50
